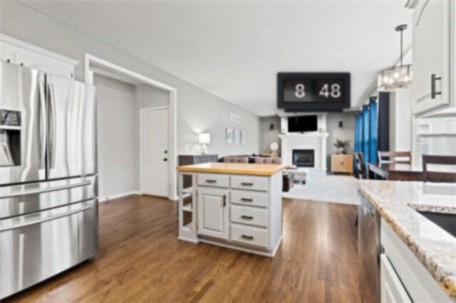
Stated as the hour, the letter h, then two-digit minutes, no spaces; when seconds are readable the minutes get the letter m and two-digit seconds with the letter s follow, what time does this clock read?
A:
8h48
